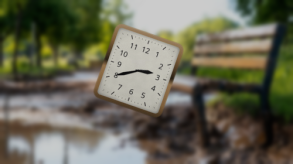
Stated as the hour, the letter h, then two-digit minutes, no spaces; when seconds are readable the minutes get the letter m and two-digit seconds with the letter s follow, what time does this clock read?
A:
2h40
